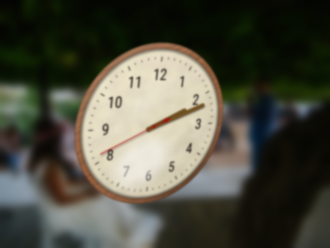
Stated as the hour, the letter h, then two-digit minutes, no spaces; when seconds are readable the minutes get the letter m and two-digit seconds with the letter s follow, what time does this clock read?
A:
2h11m41s
